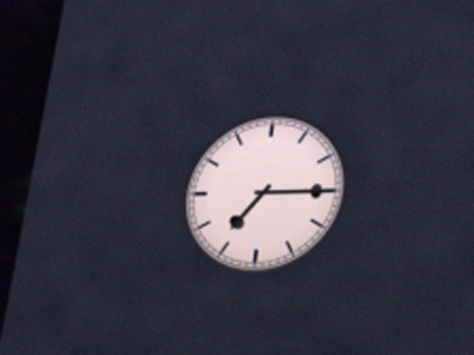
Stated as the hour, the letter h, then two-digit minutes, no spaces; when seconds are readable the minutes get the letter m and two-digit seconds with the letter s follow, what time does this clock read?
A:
7h15
